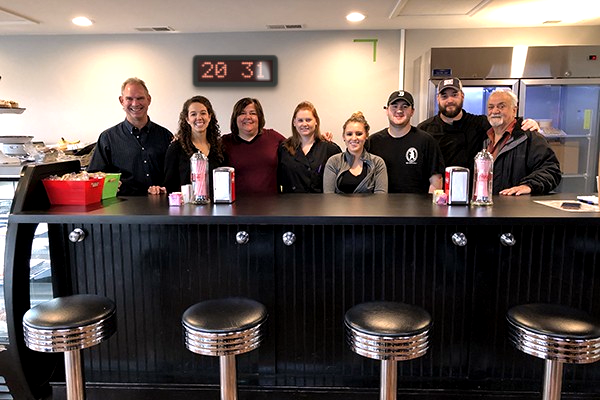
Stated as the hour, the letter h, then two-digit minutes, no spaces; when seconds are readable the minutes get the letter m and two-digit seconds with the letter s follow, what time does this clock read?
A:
20h31
